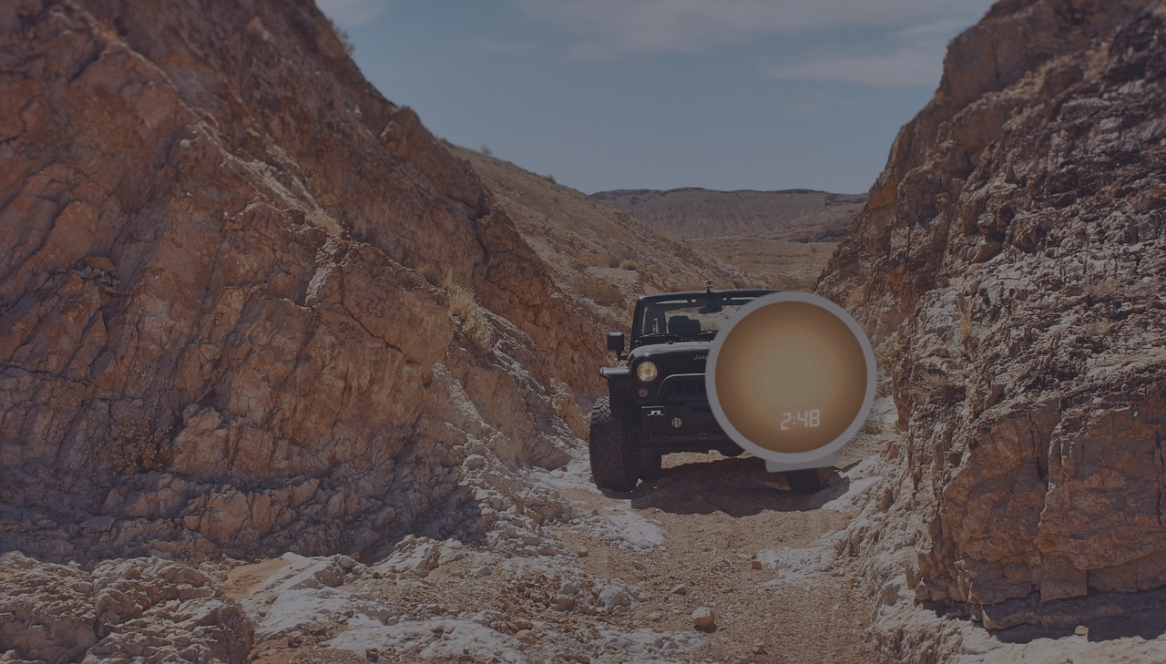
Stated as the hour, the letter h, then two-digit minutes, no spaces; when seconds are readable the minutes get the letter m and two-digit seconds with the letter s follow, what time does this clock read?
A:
2h48
